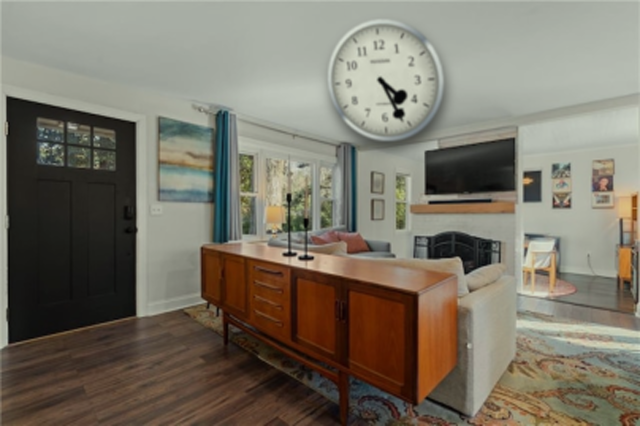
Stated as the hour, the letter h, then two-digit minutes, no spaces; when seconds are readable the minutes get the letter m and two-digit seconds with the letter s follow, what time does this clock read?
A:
4h26
